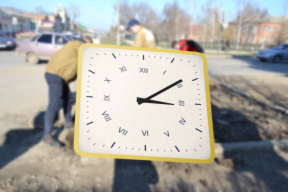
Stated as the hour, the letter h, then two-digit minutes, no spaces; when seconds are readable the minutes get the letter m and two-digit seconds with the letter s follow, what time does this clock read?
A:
3h09
